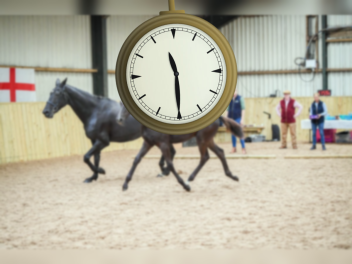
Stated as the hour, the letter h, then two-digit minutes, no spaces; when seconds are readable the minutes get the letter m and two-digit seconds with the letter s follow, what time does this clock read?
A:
11h30
